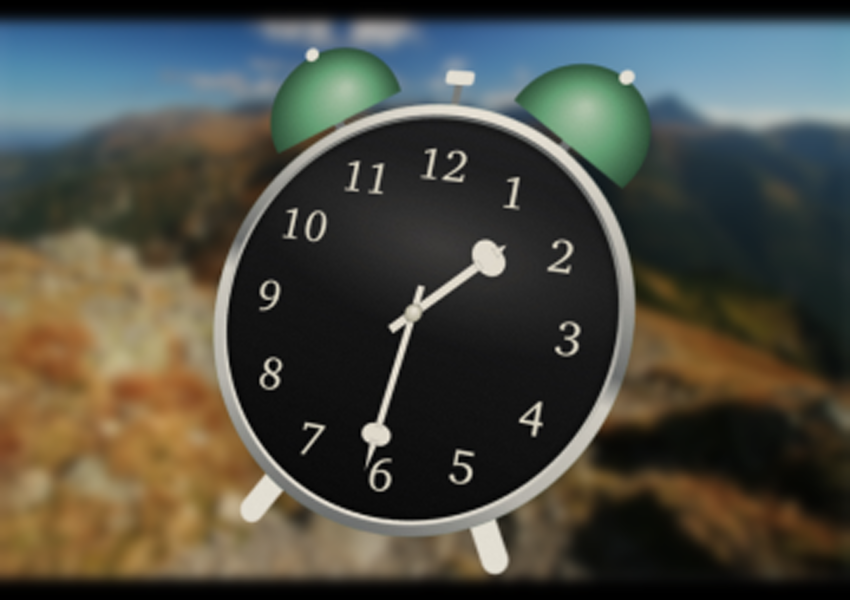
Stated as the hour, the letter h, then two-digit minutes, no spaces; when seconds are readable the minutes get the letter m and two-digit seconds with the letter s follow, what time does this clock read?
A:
1h31
